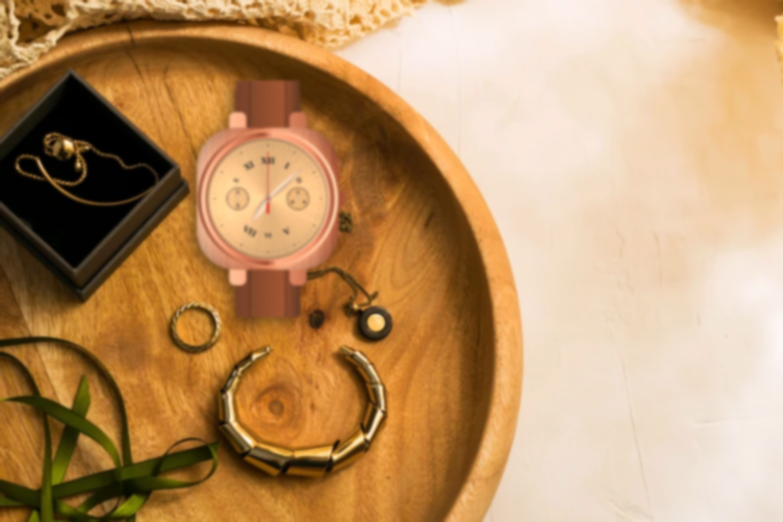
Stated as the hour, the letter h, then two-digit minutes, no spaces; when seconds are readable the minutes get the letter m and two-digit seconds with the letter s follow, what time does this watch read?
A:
7h08
